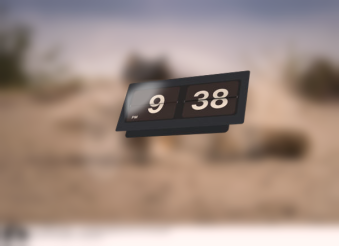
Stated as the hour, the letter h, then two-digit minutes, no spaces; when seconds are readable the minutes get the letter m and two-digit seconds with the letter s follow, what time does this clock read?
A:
9h38
